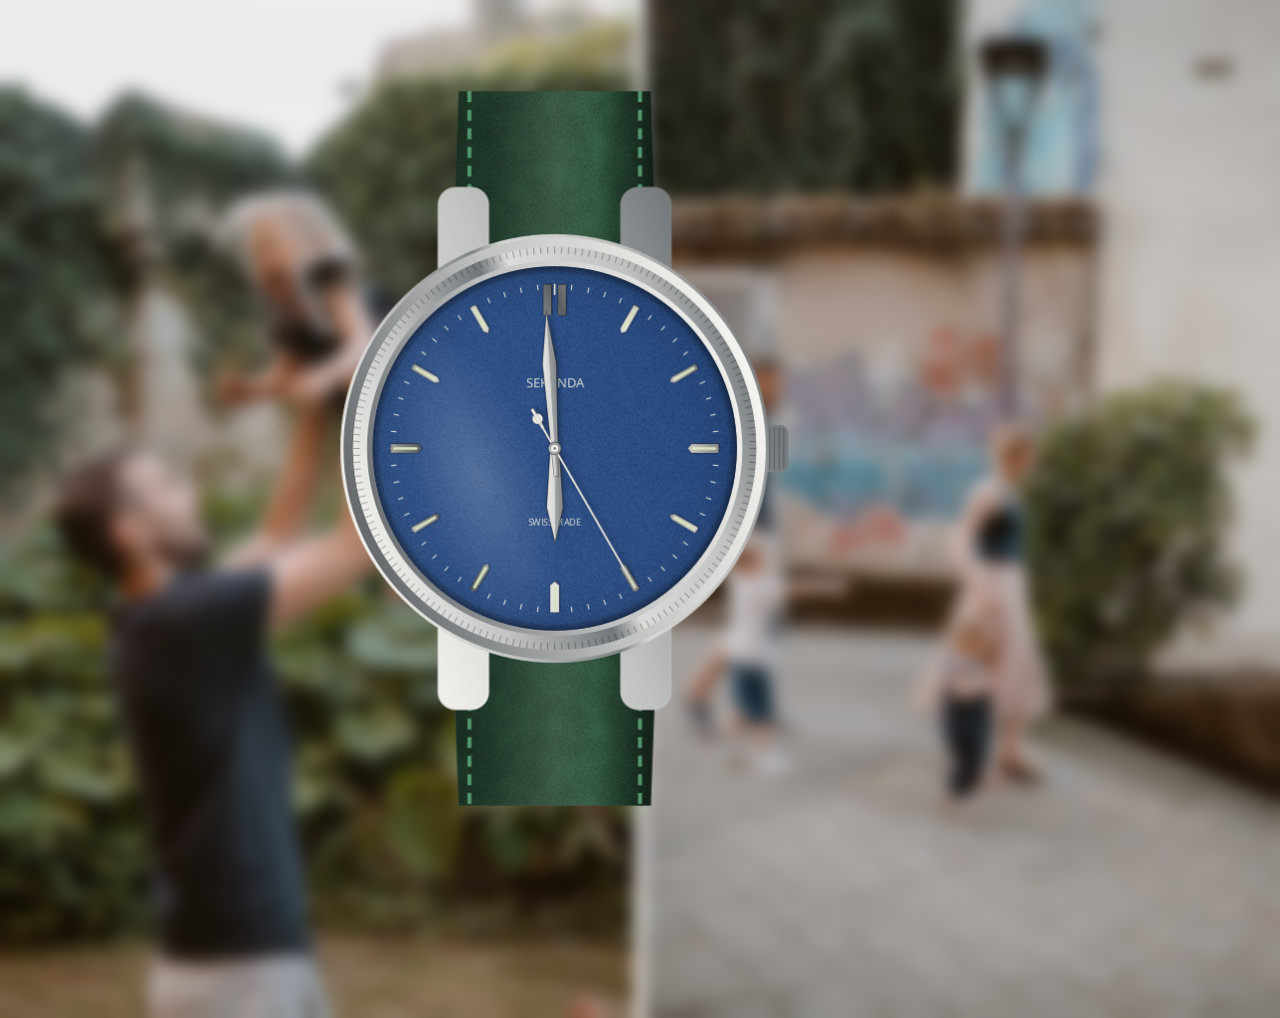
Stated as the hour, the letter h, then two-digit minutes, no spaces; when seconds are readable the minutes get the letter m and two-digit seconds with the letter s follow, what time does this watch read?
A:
5h59m25s
